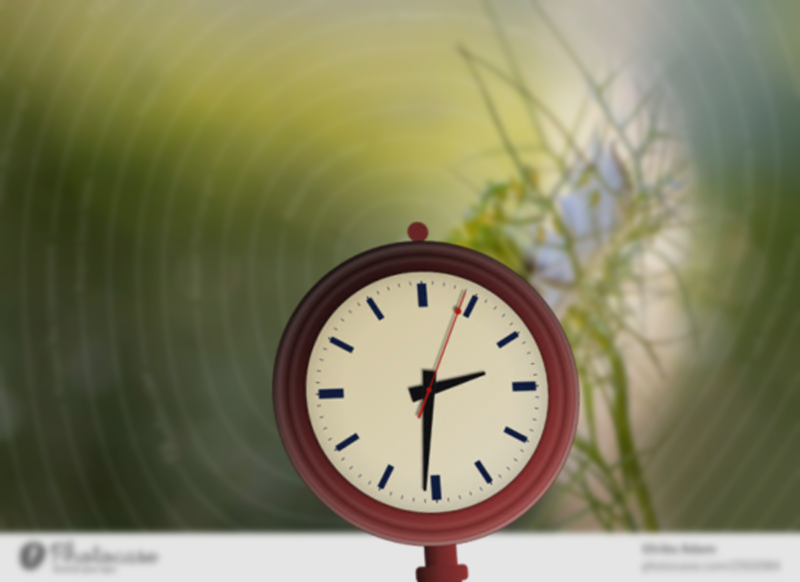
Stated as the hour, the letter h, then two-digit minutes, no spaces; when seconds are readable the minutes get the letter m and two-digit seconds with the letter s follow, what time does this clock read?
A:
2h31m04s
